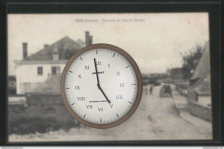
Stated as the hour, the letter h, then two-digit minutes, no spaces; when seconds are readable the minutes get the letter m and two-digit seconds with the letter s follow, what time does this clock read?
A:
4h59
